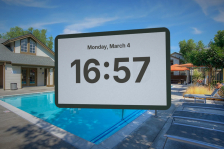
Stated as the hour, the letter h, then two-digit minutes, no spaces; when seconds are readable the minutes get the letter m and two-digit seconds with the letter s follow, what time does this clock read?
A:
16h57
